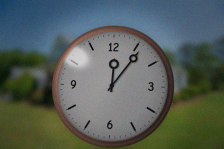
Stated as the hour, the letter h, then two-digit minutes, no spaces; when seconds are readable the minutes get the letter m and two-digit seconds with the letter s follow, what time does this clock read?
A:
12h06
